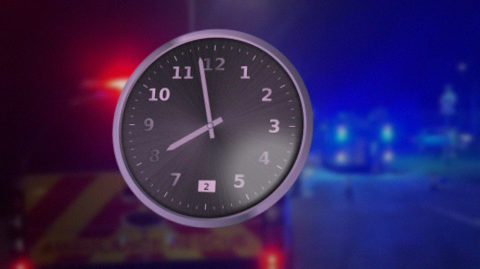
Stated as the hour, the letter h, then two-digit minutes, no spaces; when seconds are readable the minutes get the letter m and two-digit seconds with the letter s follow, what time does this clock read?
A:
7h58
